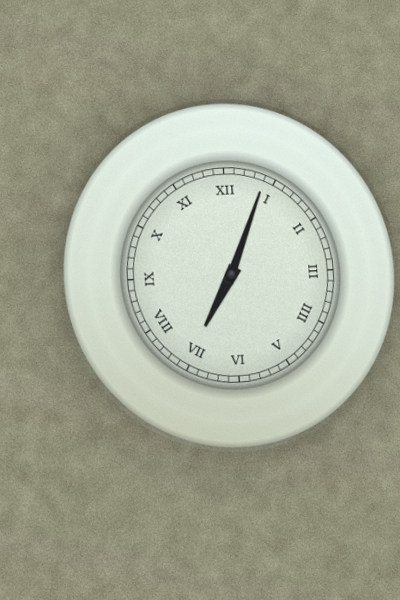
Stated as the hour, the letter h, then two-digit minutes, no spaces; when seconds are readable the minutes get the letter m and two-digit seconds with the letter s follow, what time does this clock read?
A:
7h04
